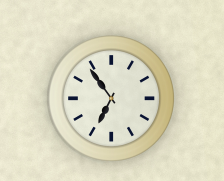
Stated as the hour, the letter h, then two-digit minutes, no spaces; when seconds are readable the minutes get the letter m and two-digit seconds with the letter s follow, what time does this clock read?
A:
6h54
